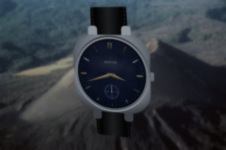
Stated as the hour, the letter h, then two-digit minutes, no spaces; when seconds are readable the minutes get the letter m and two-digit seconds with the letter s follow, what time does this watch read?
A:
3h42
